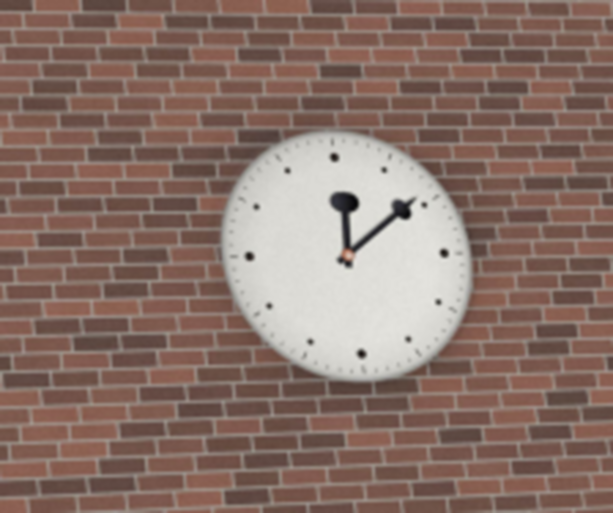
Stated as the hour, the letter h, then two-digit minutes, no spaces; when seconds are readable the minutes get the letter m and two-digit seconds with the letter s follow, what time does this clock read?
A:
12h09
